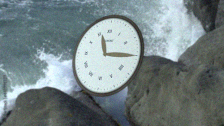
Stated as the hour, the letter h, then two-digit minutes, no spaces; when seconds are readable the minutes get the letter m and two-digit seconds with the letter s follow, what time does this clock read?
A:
11h15
